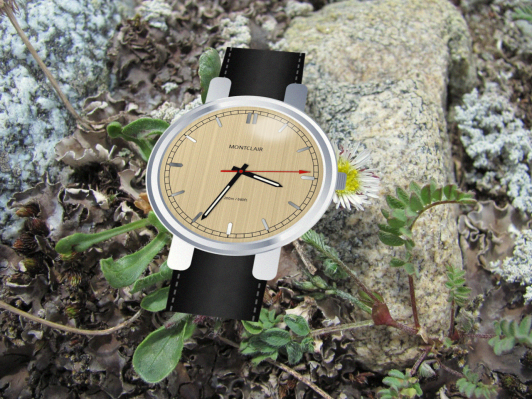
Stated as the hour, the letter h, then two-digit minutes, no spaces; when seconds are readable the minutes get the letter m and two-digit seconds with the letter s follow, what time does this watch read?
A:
3h34m14s
